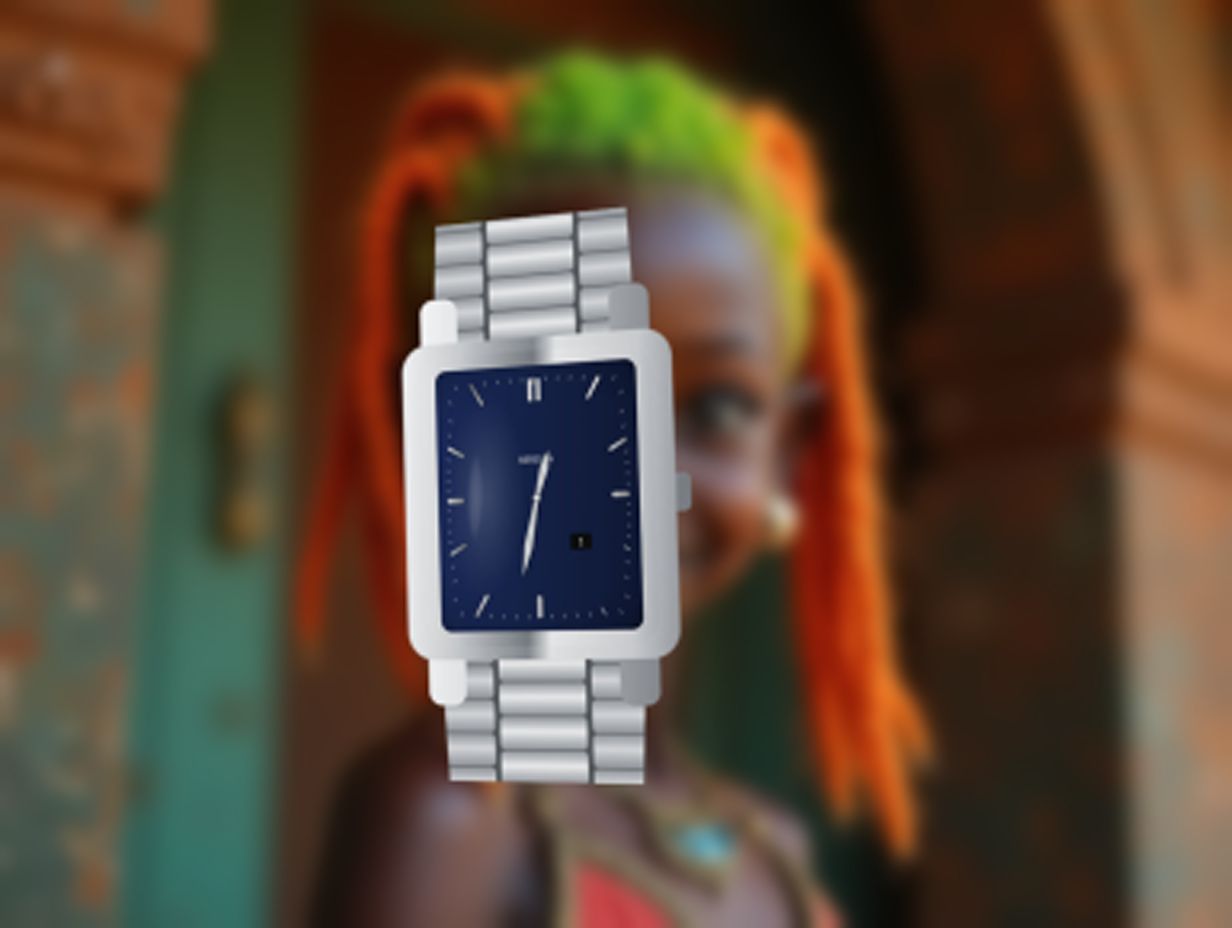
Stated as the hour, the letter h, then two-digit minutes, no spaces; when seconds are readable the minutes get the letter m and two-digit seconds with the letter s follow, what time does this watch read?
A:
12h32
